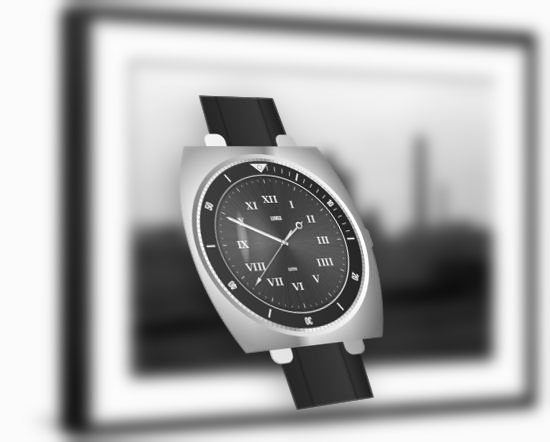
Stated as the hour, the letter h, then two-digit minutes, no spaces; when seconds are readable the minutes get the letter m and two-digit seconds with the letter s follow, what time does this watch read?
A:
1h49m38s
